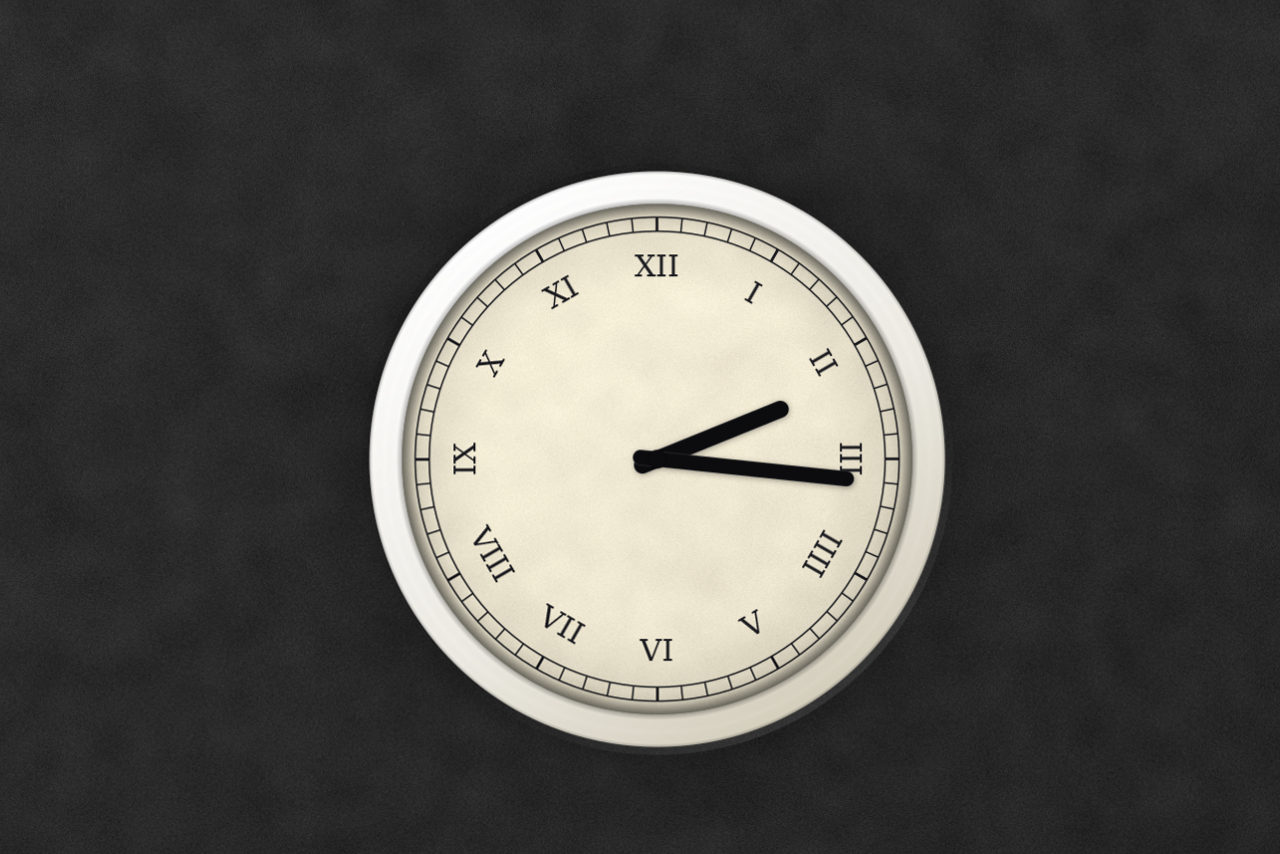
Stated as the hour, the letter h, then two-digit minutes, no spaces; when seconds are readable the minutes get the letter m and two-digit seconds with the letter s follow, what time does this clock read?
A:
2h16
